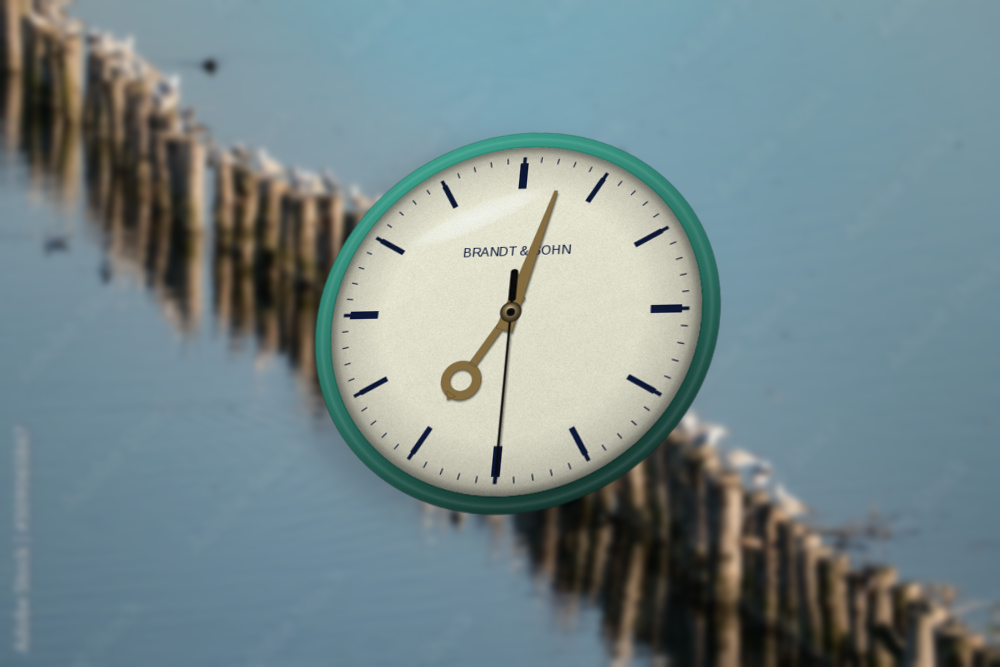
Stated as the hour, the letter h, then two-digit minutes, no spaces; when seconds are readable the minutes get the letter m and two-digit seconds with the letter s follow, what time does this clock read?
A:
7h02m30s
